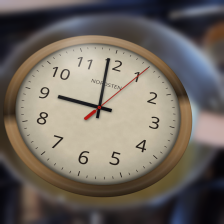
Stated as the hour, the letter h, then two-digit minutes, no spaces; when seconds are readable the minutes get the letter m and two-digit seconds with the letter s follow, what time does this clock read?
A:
8h59m05s
